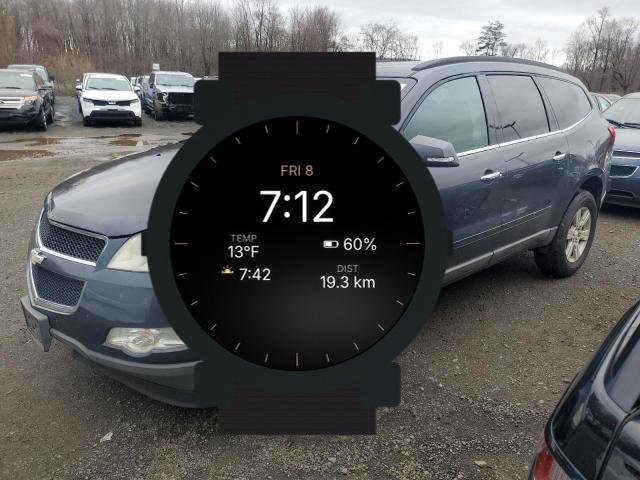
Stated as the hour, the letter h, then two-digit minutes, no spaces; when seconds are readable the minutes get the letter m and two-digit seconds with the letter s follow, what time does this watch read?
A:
7h12
